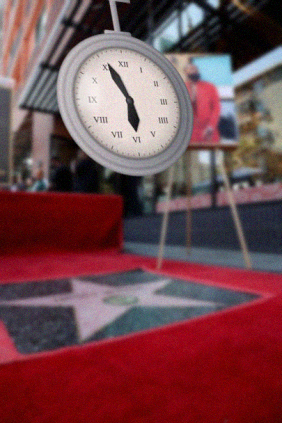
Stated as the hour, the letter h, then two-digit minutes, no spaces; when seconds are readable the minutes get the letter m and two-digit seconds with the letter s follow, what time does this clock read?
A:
5h56
